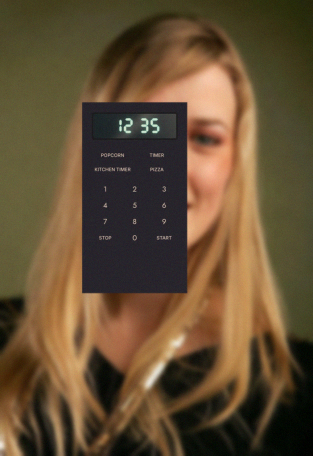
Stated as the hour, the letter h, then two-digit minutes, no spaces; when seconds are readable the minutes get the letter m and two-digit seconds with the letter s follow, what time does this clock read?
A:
12h35
